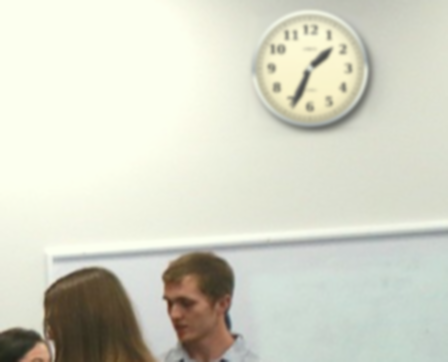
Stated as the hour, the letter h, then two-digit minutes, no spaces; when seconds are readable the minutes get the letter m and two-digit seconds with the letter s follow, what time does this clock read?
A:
1h34
